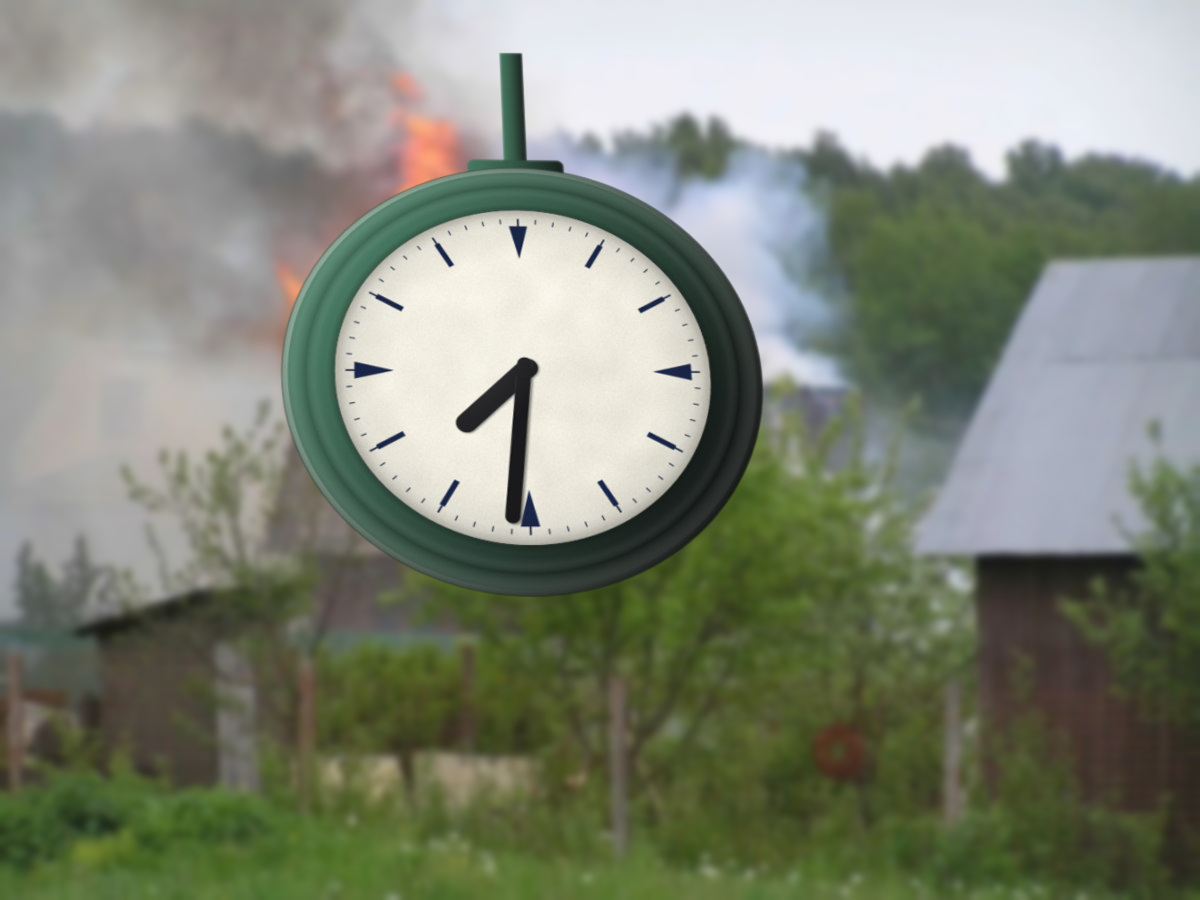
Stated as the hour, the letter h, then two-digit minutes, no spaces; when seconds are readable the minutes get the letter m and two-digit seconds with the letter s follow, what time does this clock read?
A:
7h31
